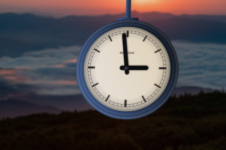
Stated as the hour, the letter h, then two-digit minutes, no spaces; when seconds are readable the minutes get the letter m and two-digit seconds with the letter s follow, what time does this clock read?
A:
2h59
